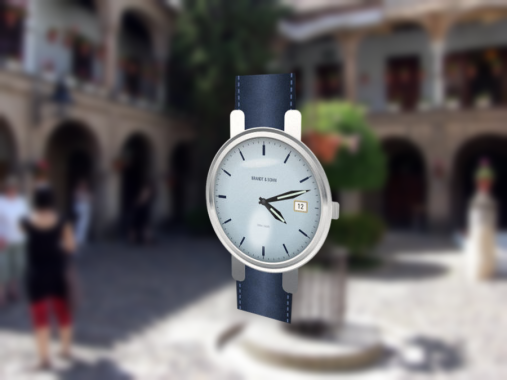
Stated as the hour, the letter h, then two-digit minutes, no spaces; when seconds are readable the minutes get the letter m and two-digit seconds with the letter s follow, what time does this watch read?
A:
4h12
